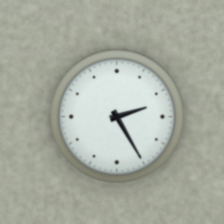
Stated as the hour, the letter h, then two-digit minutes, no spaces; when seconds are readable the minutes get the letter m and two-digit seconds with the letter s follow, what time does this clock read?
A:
2h25
